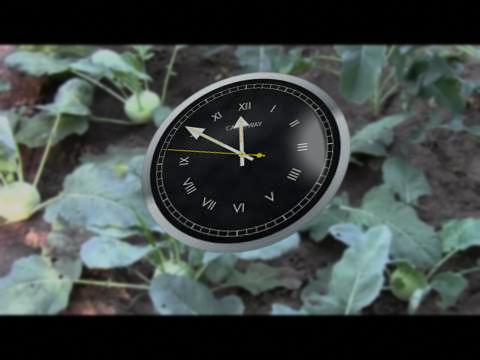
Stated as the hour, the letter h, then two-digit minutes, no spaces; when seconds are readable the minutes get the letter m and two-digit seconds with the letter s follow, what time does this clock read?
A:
11h50m47s
